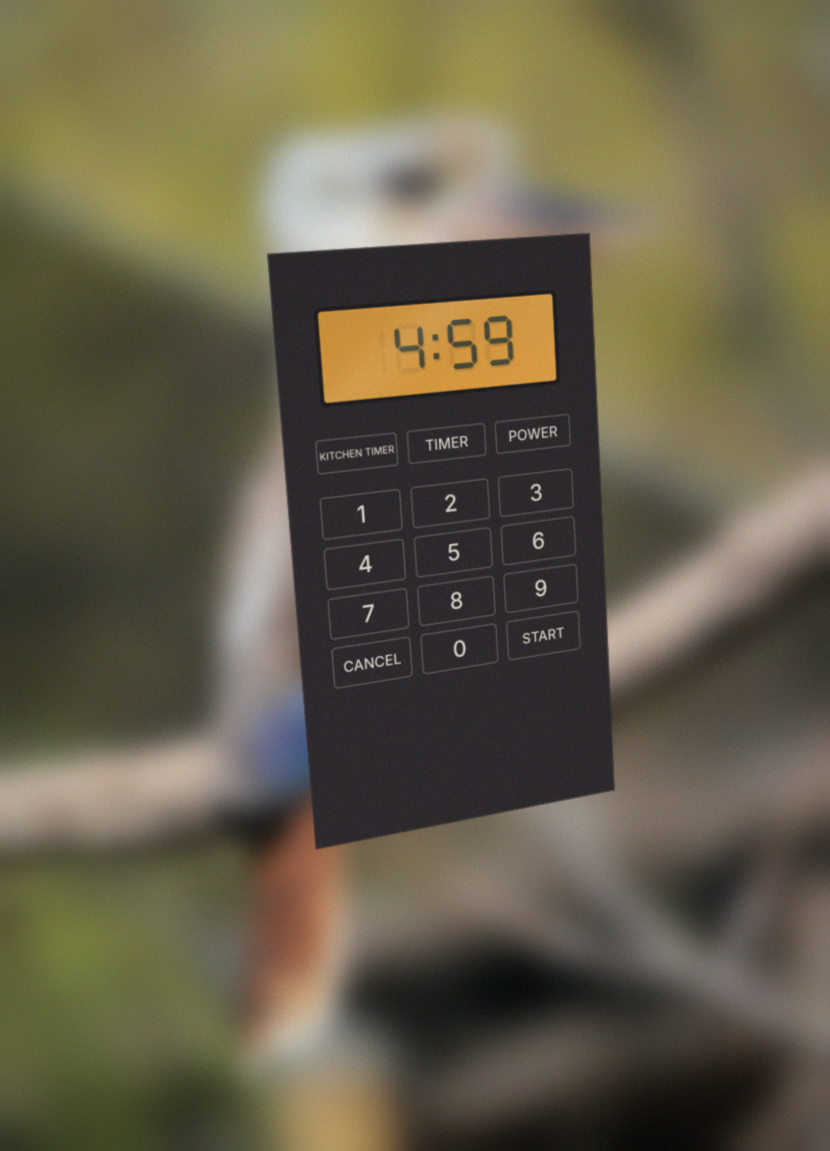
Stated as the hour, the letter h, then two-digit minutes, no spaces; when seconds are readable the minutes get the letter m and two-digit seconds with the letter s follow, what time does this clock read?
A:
4h59
